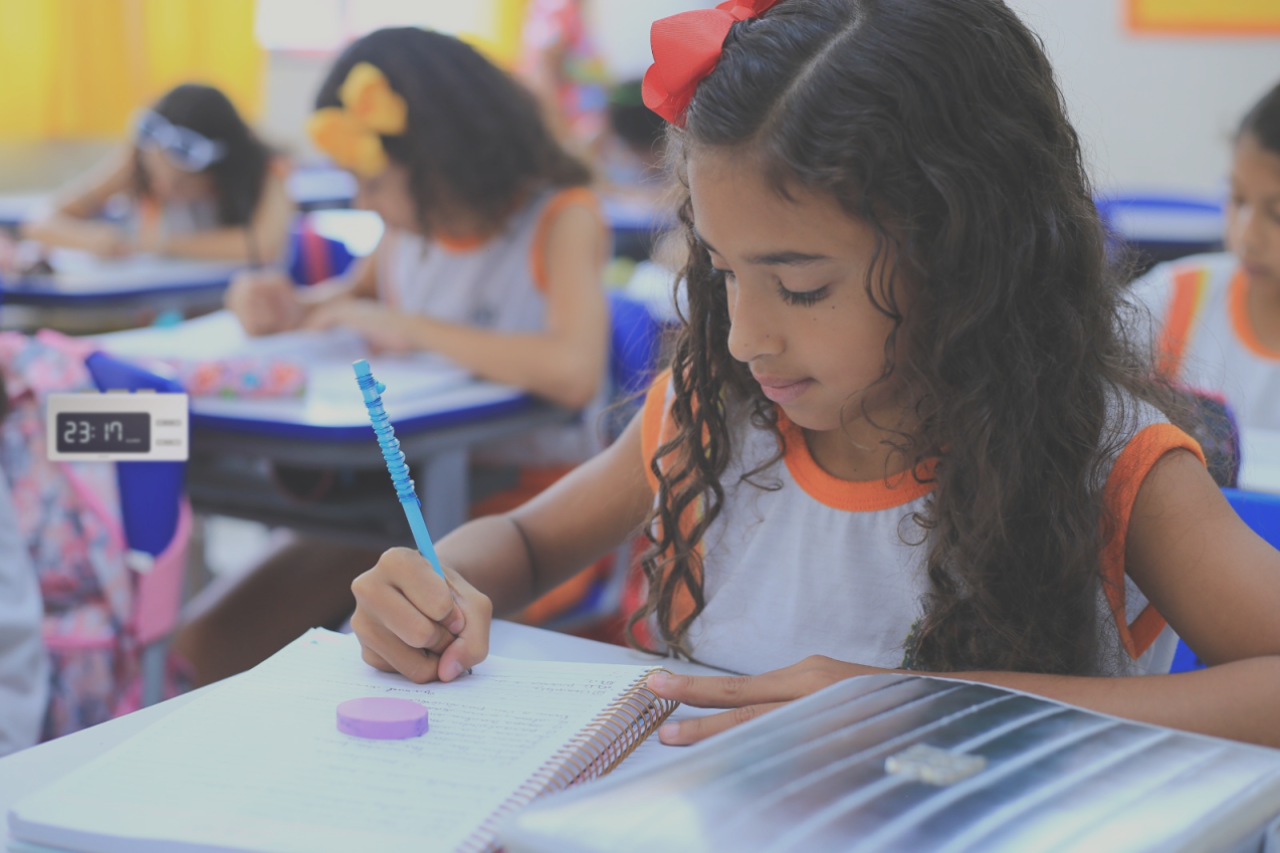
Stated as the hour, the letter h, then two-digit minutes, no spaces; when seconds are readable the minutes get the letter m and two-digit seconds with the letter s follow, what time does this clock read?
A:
23h17
